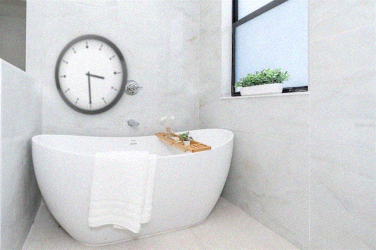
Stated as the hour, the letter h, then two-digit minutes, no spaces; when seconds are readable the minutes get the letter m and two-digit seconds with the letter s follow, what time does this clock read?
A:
3h30
